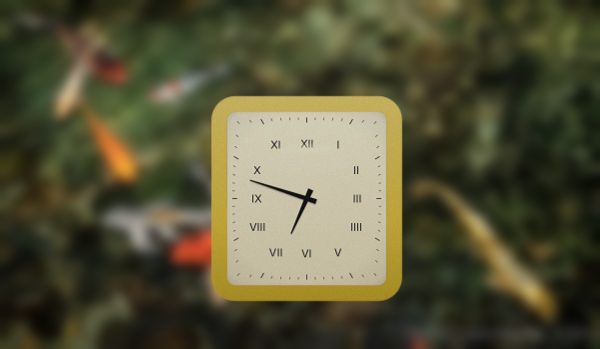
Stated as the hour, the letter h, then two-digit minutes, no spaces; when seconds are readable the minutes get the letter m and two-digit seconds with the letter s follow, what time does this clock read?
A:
6h48
